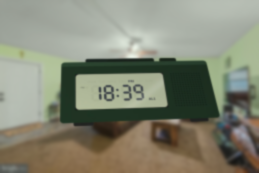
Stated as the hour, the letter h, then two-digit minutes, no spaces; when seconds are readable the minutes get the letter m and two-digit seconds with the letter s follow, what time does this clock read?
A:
18h39
